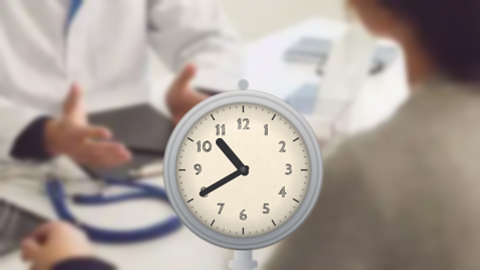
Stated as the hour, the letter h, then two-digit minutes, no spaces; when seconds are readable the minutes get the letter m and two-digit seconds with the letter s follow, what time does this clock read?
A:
10h40
